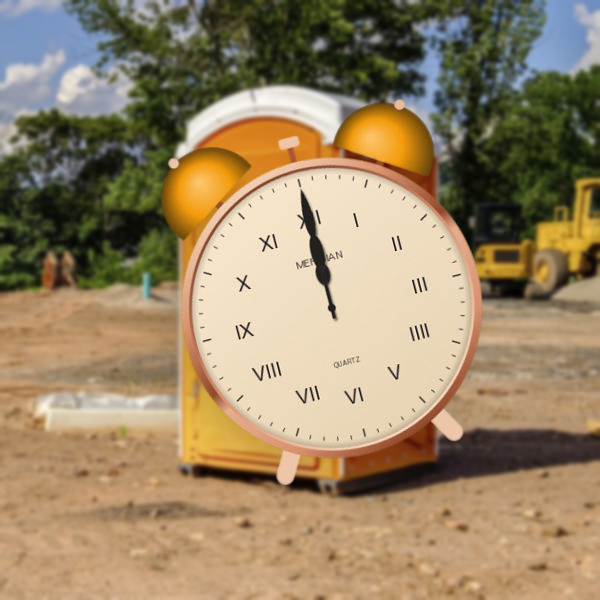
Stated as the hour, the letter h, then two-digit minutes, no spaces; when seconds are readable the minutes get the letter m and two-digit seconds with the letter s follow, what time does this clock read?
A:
12h00
